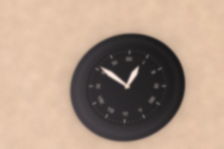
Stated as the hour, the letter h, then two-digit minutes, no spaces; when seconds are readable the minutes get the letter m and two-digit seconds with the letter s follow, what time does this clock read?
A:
12h51
